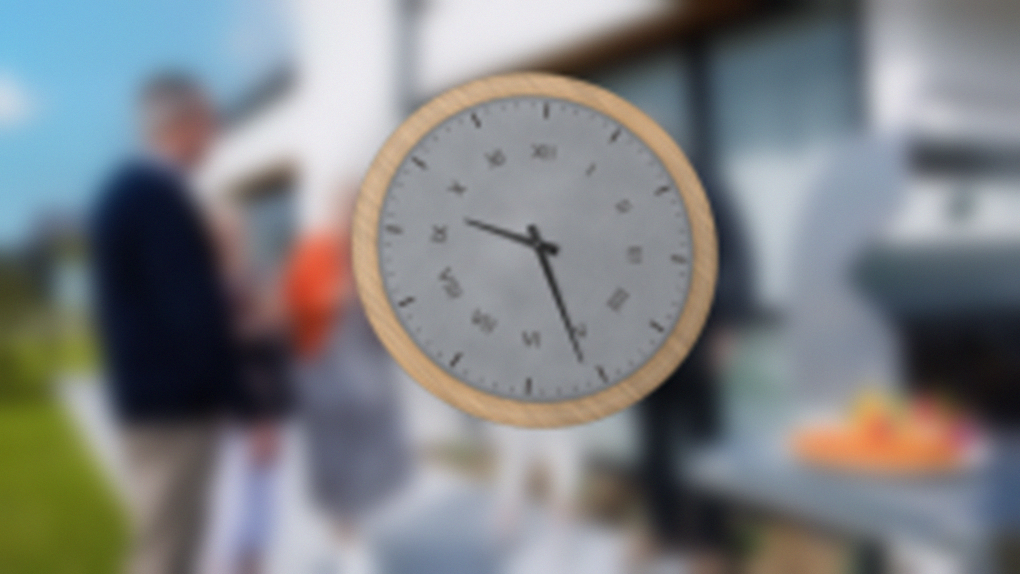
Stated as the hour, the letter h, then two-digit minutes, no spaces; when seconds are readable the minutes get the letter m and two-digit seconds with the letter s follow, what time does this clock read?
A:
9h26
